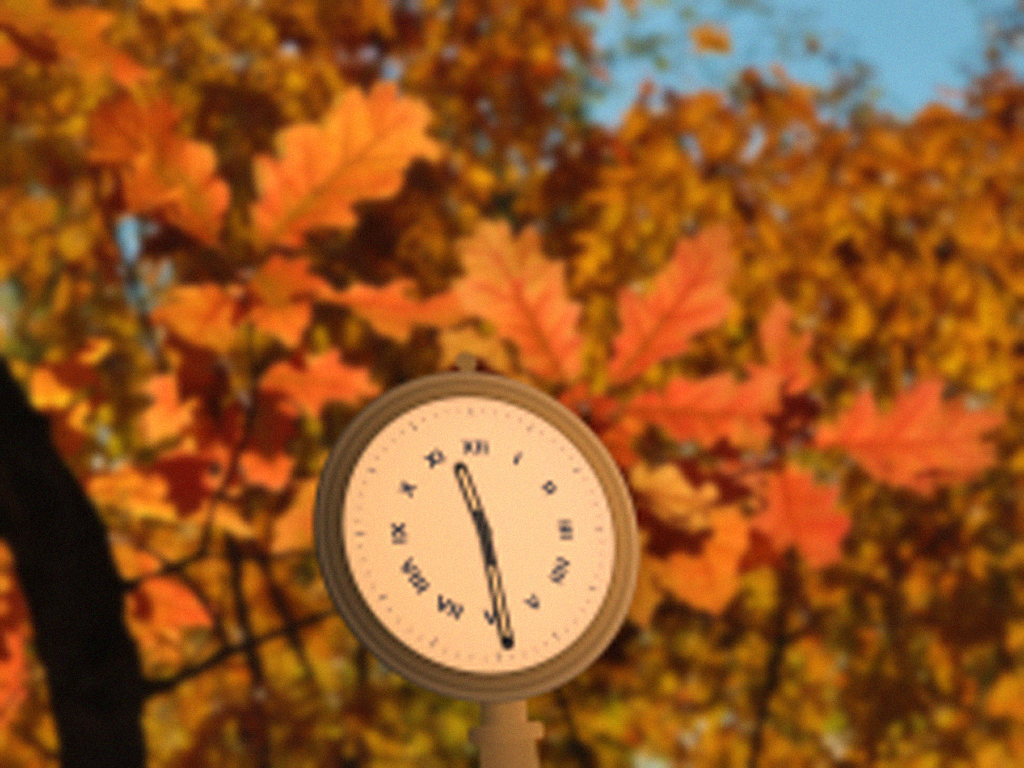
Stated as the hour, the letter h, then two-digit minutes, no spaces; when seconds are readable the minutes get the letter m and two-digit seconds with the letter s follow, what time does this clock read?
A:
11h29
